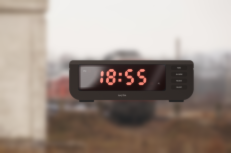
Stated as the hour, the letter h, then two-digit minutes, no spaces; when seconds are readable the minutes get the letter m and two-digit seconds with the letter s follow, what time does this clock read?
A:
18h55
